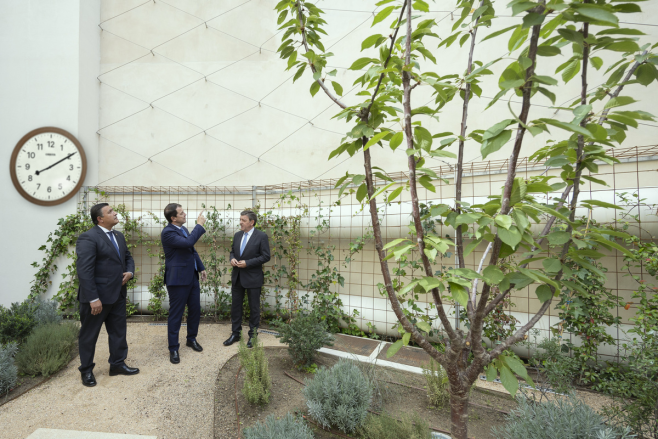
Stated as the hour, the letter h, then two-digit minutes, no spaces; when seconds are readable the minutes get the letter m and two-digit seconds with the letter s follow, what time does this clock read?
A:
8h10
